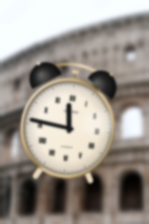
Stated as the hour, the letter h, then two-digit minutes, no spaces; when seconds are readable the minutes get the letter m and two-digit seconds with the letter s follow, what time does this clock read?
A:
11h46
